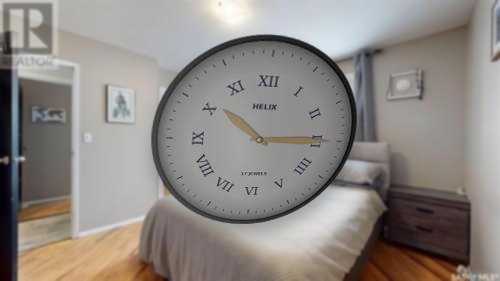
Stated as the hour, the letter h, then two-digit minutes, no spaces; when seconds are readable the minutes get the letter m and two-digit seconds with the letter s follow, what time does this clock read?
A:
10h15
